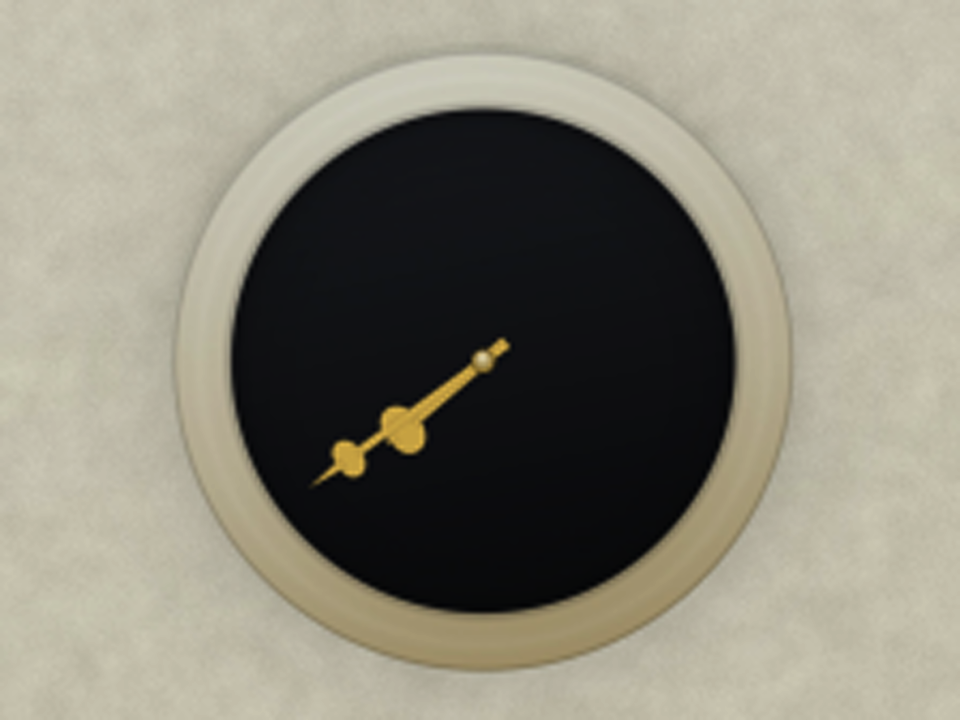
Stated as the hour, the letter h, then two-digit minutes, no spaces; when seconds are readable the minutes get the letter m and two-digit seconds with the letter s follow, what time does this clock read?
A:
7h39
